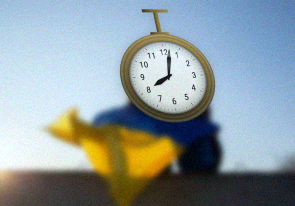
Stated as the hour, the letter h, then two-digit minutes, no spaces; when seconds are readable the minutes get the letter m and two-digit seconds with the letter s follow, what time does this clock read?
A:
8h02
